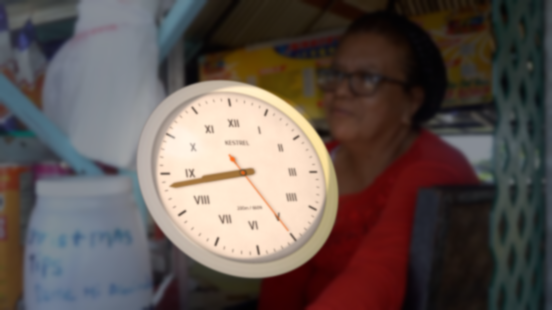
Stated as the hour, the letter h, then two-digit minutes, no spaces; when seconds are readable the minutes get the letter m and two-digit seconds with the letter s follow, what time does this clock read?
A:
8h43m25s
